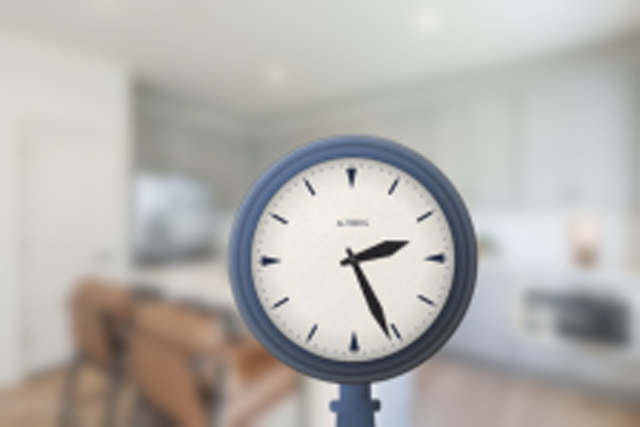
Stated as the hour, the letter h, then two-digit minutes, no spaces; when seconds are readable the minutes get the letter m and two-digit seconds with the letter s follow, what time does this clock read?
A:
2h26
